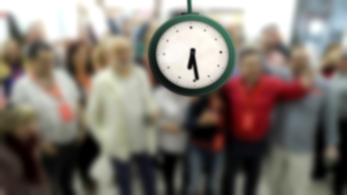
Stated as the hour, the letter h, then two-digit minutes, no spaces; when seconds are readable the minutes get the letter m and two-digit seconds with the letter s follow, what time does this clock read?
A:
6h29
